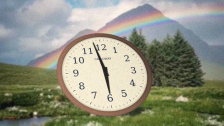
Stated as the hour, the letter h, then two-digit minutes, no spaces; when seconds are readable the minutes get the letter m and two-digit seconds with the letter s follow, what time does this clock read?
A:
5h58
